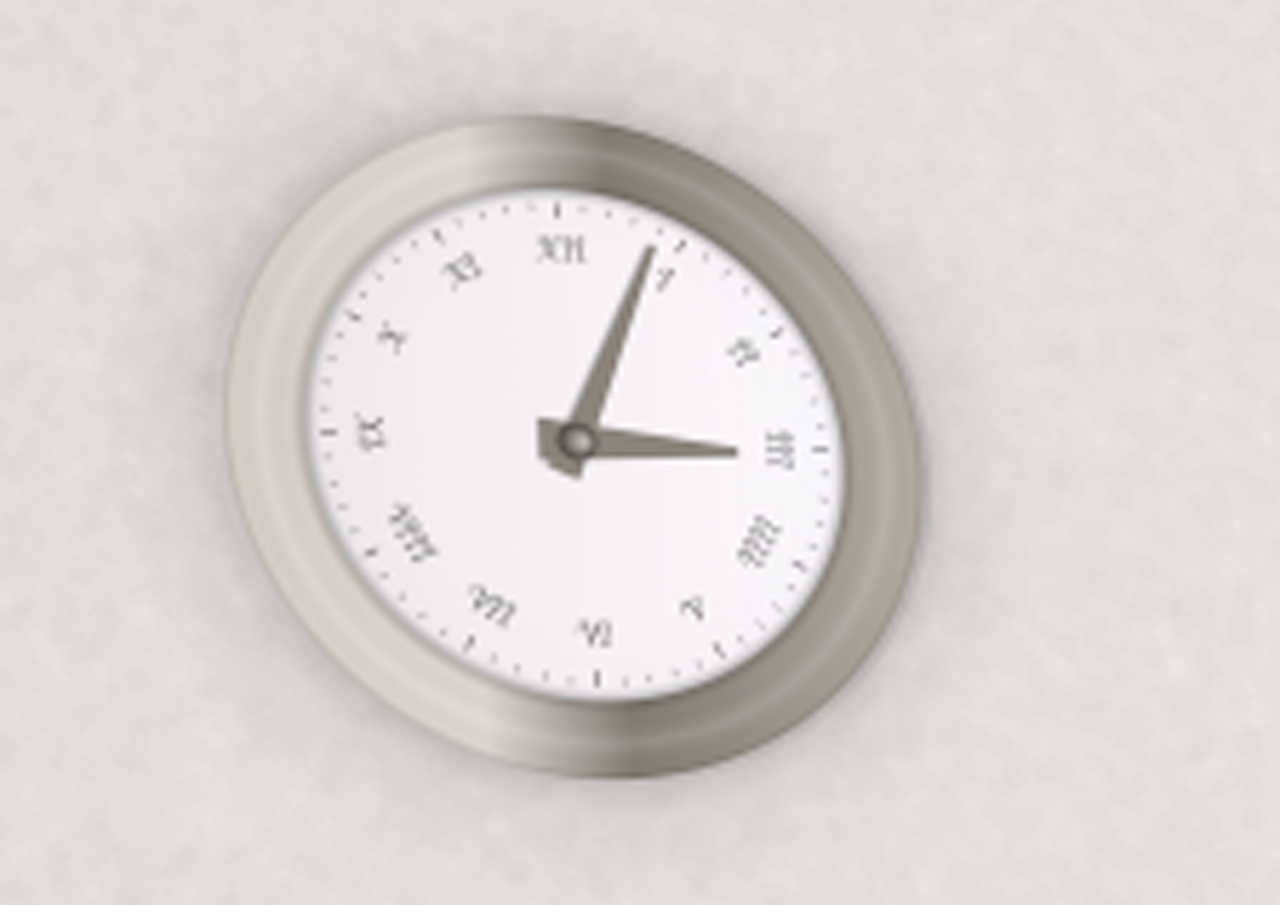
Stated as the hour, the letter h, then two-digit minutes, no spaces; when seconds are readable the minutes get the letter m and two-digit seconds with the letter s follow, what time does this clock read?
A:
3h04
